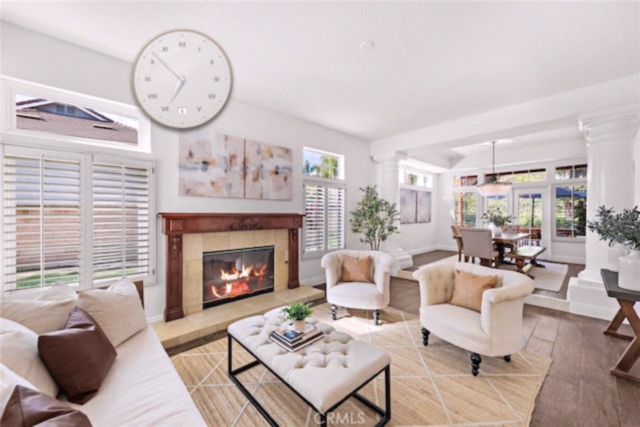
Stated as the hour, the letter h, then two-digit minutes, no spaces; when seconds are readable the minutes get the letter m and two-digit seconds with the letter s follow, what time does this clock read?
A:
6h52
